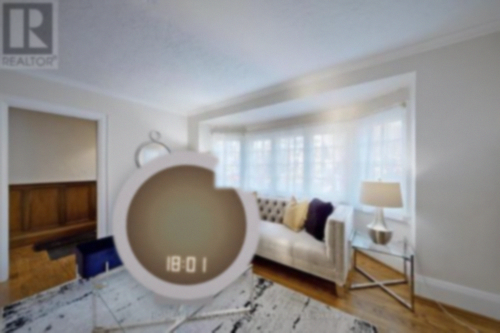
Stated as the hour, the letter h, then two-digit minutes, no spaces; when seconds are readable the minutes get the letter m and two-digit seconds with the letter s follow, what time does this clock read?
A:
18h01
